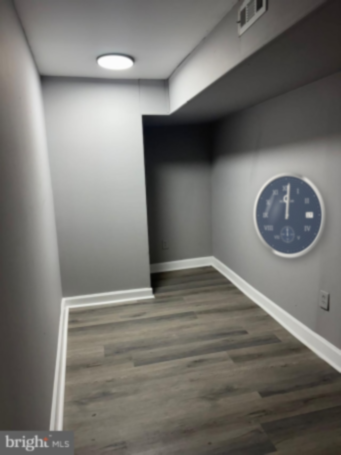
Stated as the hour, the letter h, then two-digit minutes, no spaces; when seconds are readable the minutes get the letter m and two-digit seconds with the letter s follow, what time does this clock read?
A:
12h01
